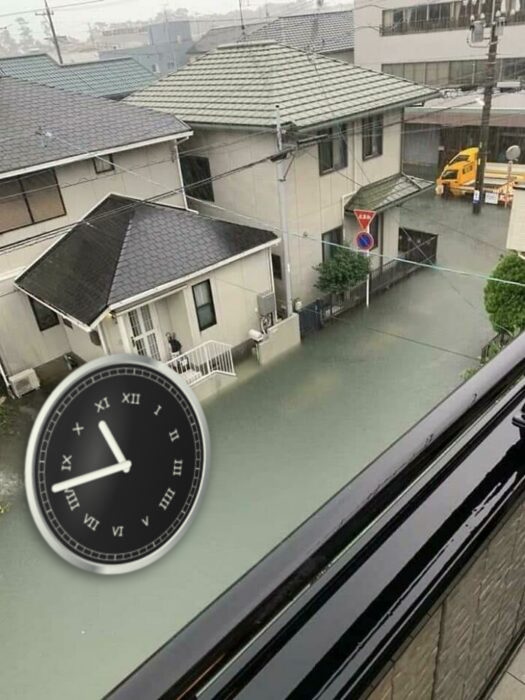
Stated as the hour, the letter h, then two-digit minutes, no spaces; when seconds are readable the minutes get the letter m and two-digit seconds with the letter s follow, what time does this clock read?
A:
10h42
